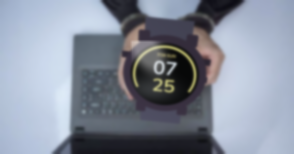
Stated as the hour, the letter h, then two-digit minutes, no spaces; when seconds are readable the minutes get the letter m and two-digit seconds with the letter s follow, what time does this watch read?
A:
7h25
